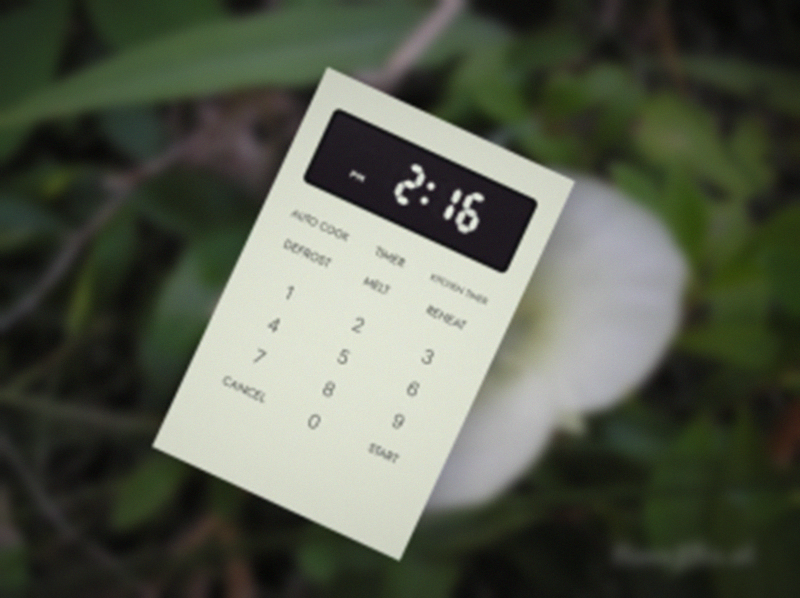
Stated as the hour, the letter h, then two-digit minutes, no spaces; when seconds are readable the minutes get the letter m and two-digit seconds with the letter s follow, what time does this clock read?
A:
2h16
